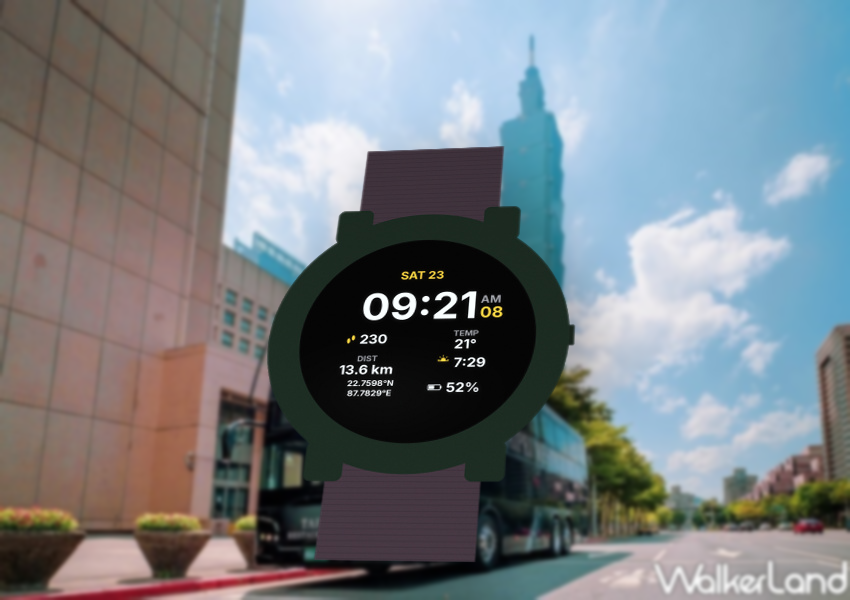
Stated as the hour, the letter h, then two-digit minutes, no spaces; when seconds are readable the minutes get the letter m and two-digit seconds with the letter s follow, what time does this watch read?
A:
9h21m08s
